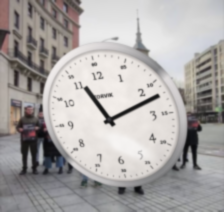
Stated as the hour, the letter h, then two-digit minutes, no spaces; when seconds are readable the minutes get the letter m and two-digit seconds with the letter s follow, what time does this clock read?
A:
11h12
